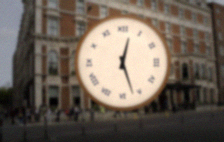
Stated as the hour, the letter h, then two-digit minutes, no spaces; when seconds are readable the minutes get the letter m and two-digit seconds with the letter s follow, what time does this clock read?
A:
12h27
